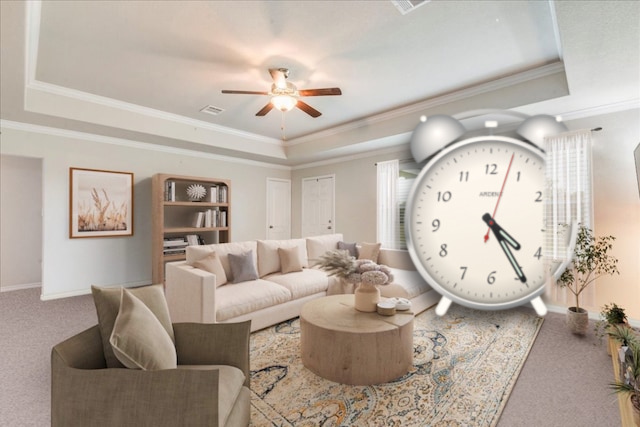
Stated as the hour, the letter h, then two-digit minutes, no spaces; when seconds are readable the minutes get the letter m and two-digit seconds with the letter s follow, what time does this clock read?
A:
4h25m03s
